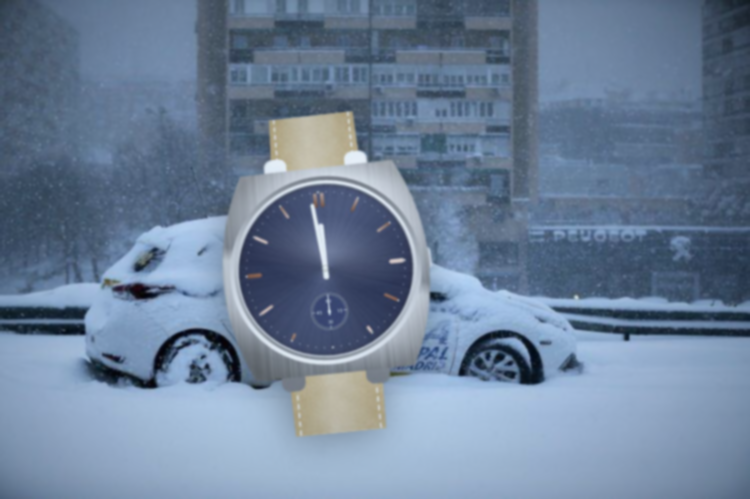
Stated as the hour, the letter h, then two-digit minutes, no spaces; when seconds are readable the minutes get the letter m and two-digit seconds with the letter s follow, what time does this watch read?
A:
11h59
